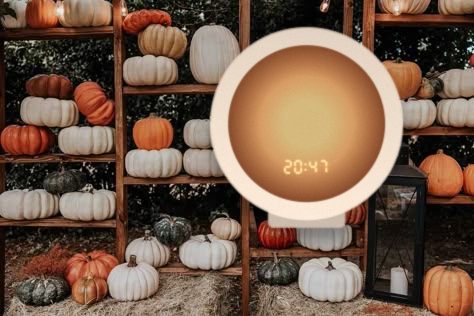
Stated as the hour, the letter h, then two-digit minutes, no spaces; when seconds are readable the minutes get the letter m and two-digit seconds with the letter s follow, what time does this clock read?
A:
20h47
